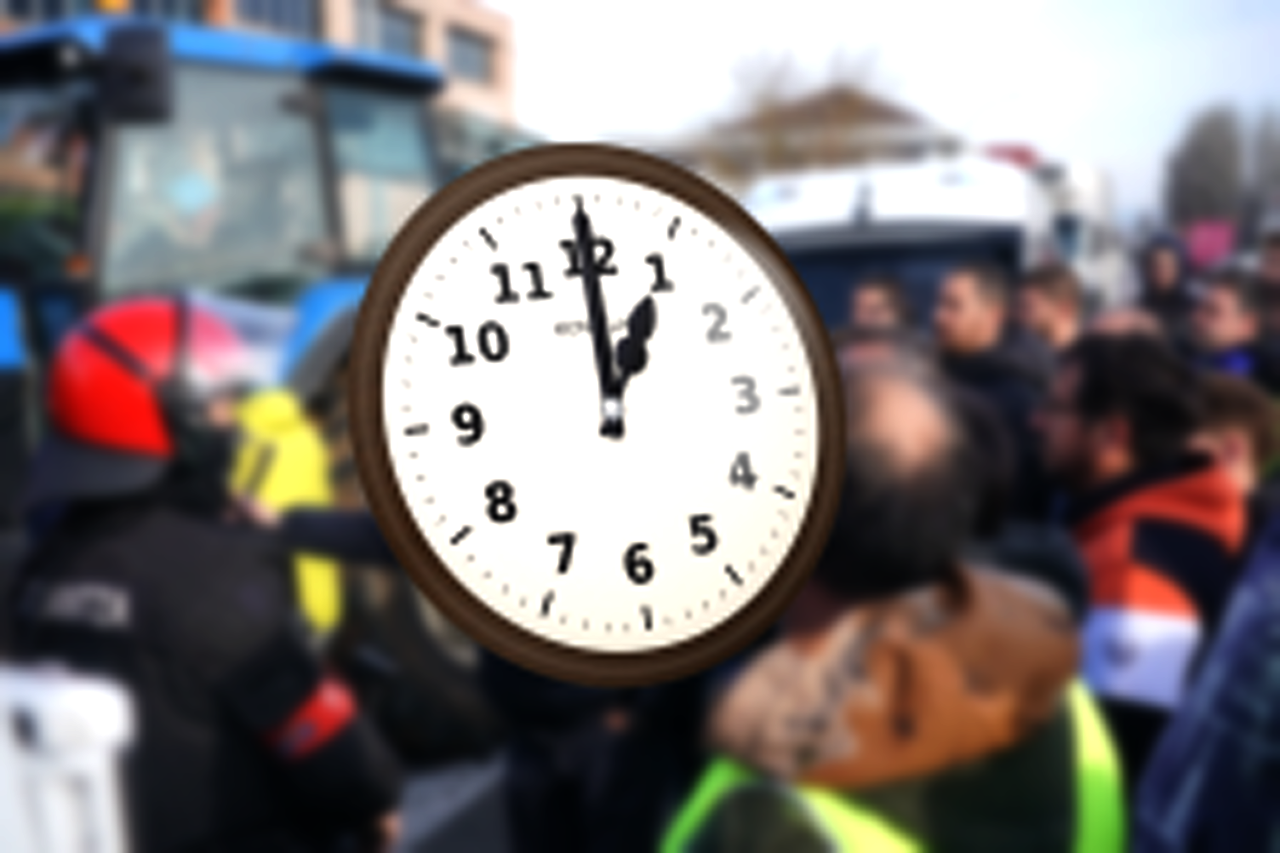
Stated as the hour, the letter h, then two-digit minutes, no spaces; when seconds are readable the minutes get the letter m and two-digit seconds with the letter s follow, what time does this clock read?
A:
1h00
